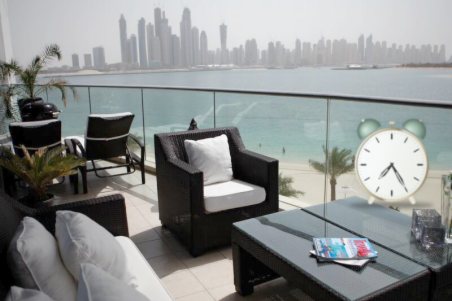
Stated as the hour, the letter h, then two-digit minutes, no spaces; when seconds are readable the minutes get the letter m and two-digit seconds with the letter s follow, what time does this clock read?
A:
7h25
